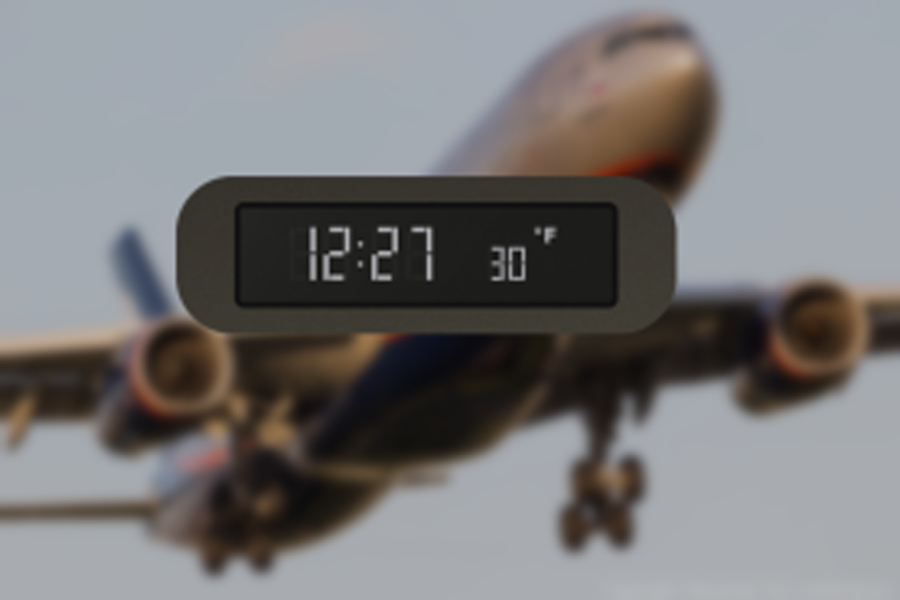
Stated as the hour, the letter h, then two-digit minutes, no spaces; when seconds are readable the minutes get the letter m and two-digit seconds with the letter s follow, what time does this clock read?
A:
12h27
